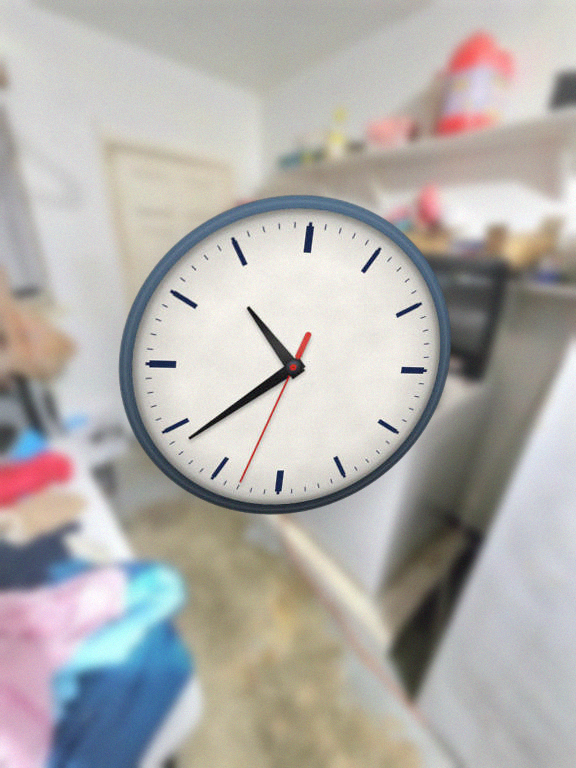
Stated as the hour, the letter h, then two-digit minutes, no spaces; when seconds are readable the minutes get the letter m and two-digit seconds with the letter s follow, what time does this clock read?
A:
10h38m33s
